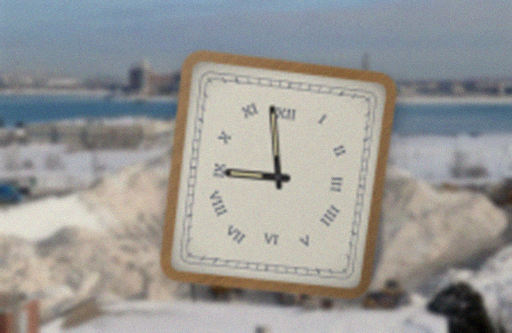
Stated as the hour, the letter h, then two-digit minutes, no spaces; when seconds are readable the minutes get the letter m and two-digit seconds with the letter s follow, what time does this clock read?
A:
8h58
